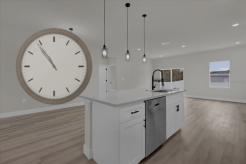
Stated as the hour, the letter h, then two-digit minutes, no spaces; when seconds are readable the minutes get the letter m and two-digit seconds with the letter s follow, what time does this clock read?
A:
10h54
